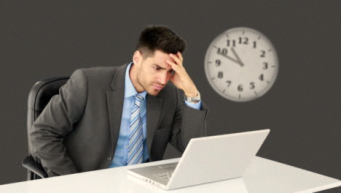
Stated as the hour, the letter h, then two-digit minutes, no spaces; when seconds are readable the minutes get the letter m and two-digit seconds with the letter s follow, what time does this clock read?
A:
10h49
